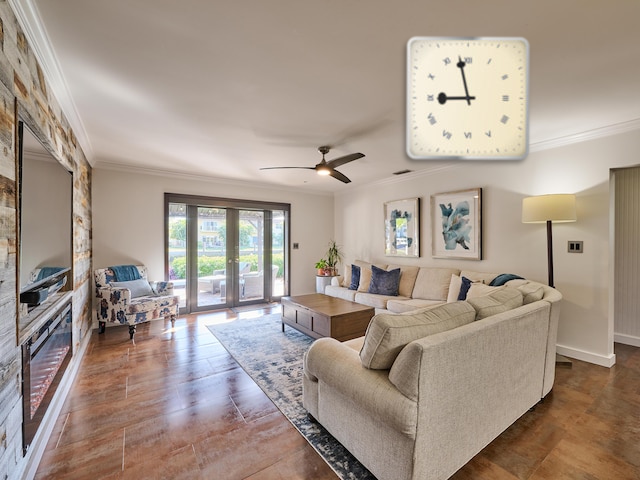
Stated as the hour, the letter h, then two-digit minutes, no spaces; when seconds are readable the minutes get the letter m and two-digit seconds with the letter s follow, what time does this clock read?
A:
8h58
